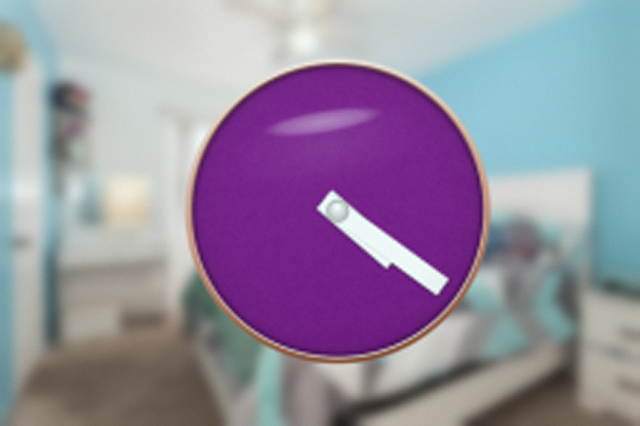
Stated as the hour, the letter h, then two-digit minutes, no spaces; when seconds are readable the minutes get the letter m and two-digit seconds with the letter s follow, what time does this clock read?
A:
4h21
